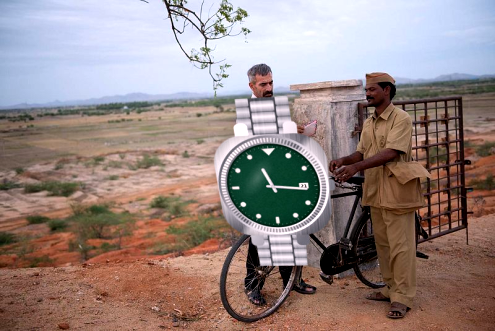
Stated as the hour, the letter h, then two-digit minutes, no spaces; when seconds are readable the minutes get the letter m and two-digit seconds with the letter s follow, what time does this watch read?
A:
11h16
